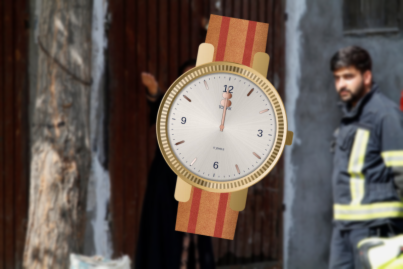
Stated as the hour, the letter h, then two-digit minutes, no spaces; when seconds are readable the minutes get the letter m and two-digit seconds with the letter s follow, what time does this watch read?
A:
12h00
